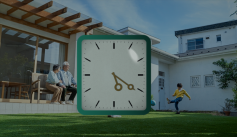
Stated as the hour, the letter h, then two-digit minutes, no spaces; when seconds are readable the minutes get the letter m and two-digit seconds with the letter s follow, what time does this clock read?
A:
5h21
